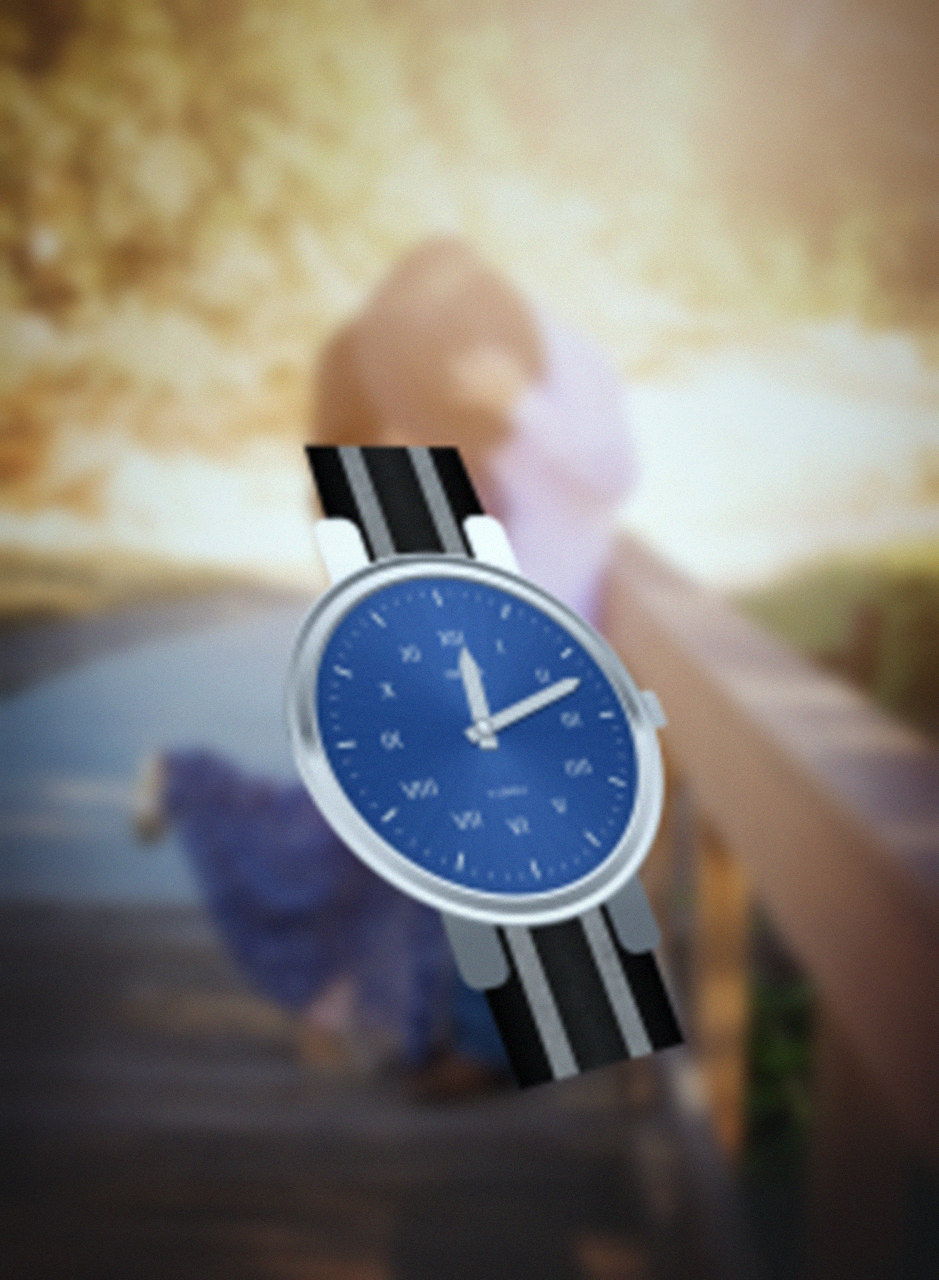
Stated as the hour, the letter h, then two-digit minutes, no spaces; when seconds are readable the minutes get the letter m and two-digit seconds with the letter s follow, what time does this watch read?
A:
12h12
